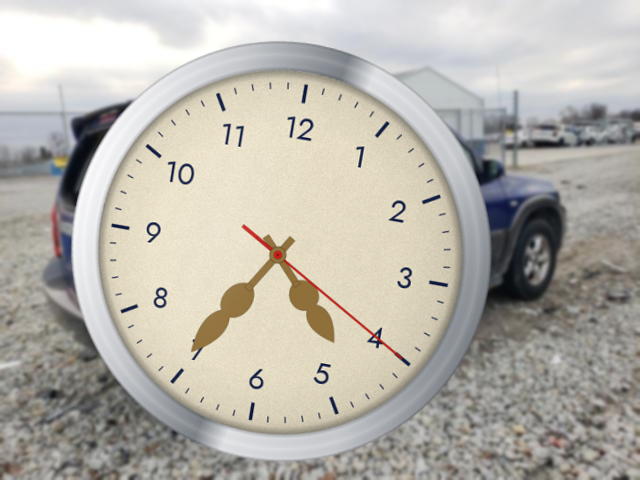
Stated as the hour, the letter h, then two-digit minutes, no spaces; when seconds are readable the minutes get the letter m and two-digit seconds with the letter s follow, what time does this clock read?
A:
4h35m20s
